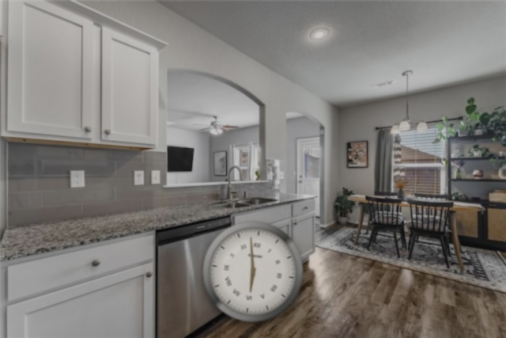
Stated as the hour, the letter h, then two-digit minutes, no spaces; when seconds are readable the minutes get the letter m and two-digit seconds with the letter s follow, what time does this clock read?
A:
5h58
